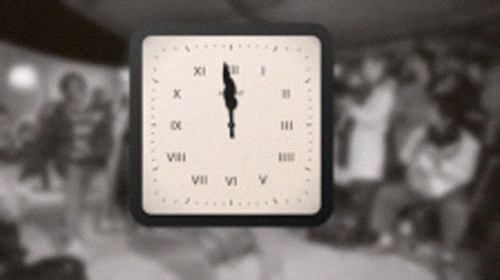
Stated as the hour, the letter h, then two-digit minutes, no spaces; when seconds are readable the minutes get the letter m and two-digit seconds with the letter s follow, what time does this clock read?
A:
11h59
